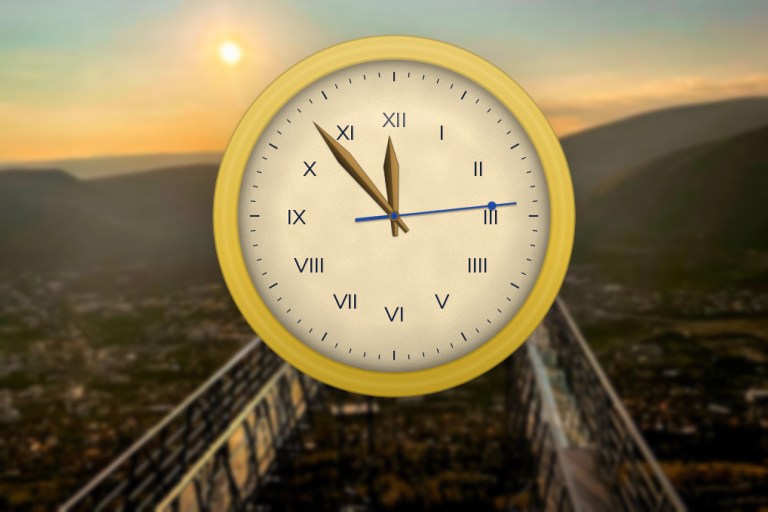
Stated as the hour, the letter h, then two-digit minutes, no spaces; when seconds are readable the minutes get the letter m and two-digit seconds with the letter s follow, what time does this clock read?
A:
11h53m14s
